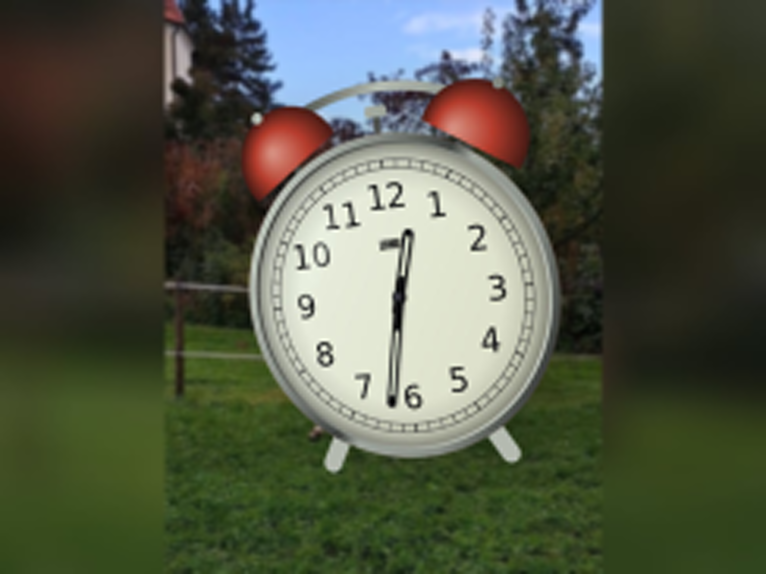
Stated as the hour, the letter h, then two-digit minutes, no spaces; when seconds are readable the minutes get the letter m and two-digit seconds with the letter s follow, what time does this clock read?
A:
12h32
